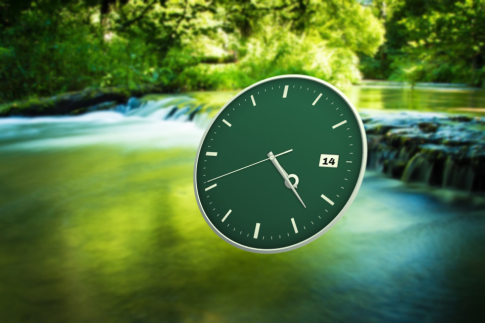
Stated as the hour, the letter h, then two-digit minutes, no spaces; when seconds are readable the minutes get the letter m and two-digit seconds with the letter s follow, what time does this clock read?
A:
4h22m41s
